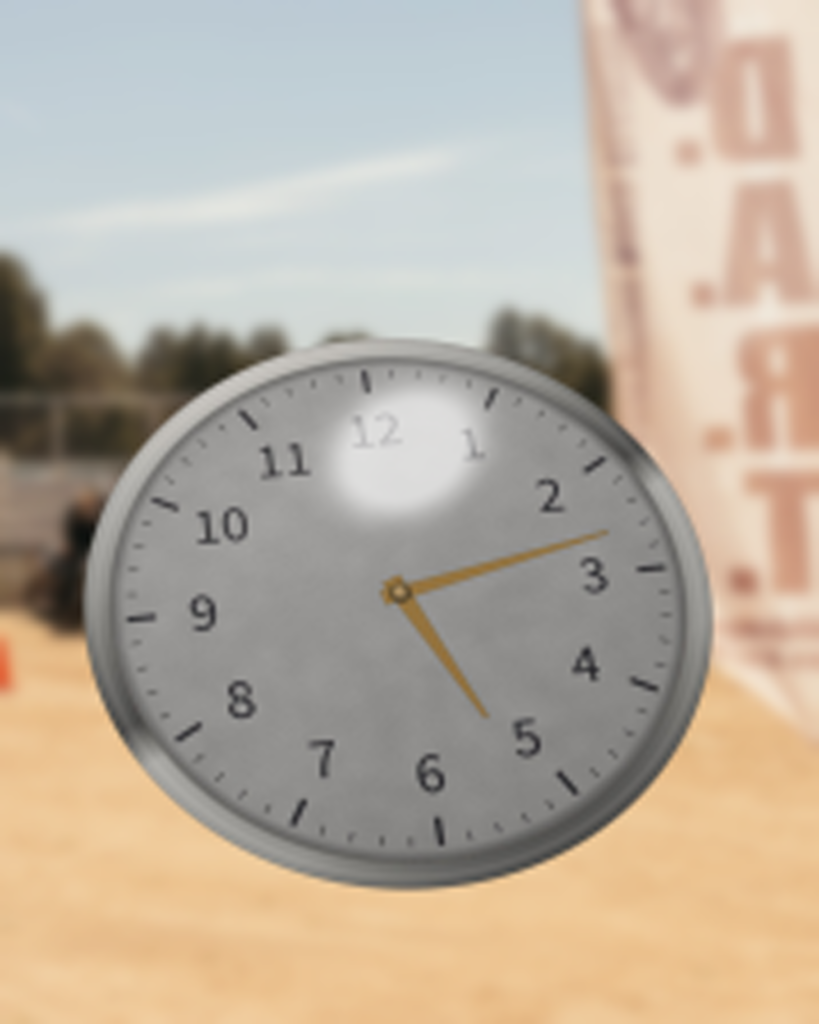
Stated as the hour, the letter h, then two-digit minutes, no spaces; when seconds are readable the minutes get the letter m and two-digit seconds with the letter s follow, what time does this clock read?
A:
5h13
